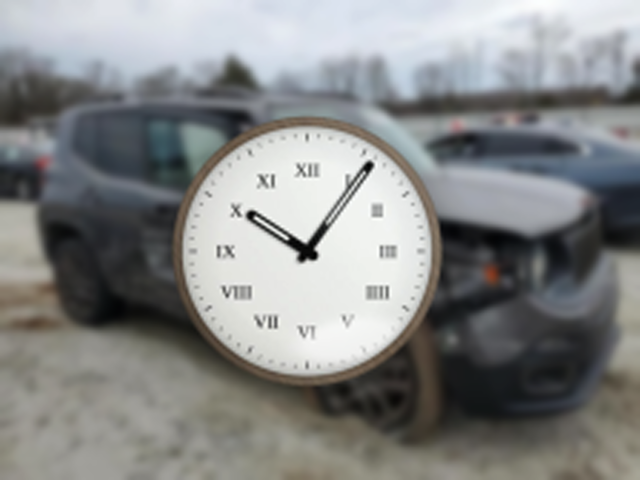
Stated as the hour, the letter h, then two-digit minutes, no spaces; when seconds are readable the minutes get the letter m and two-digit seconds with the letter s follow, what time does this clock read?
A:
10h06
